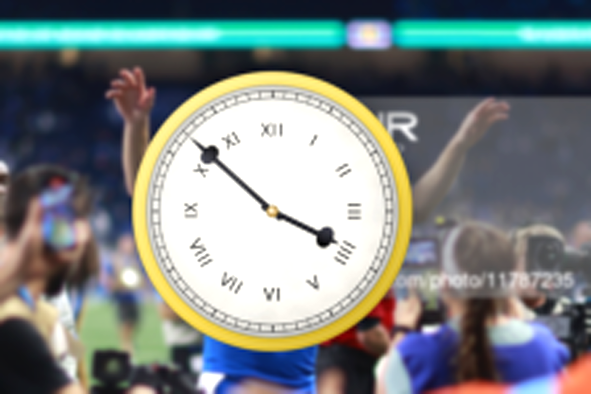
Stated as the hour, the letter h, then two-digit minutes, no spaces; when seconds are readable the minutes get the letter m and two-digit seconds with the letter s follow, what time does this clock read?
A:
3h52
